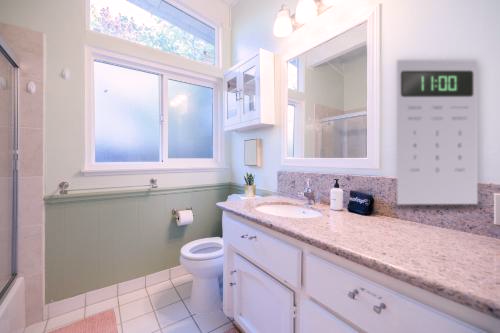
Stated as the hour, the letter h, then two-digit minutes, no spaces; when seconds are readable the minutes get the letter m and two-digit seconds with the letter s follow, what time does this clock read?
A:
11h00
